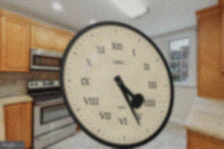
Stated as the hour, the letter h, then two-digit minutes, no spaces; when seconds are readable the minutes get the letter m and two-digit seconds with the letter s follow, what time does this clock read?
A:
4h26
